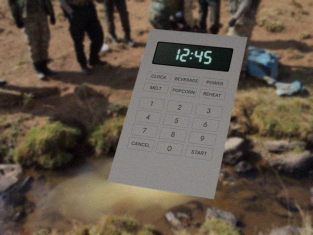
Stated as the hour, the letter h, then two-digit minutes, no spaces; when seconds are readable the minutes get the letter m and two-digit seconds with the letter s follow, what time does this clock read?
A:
12h45
